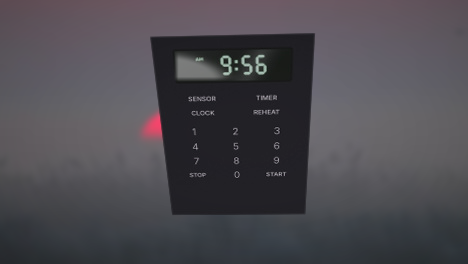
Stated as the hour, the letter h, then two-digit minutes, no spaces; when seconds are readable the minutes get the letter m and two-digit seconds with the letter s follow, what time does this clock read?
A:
9h56
